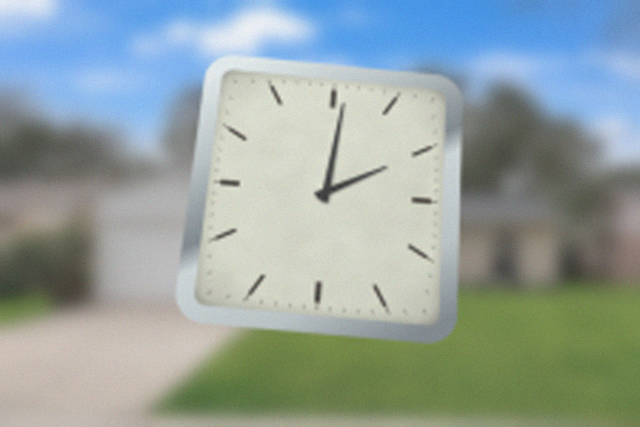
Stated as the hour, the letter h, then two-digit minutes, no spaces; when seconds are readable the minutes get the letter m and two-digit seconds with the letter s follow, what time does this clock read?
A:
2h01
